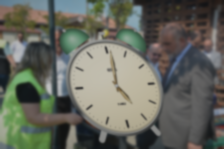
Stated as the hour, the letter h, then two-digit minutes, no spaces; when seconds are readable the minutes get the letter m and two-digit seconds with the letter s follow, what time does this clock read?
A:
5h01
